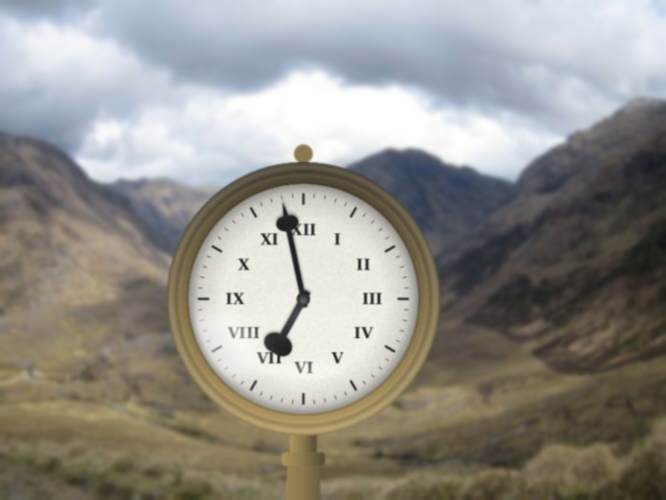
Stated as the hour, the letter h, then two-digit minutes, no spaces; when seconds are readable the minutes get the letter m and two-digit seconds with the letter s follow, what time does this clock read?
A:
6h58
